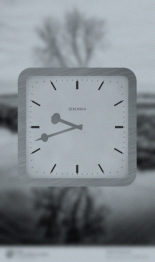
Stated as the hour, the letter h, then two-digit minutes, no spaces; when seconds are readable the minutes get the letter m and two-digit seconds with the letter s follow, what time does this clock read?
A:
9h42
